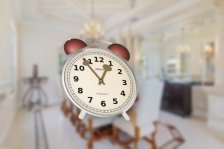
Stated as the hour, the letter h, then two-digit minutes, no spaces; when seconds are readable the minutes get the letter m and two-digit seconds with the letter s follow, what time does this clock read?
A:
12h54
